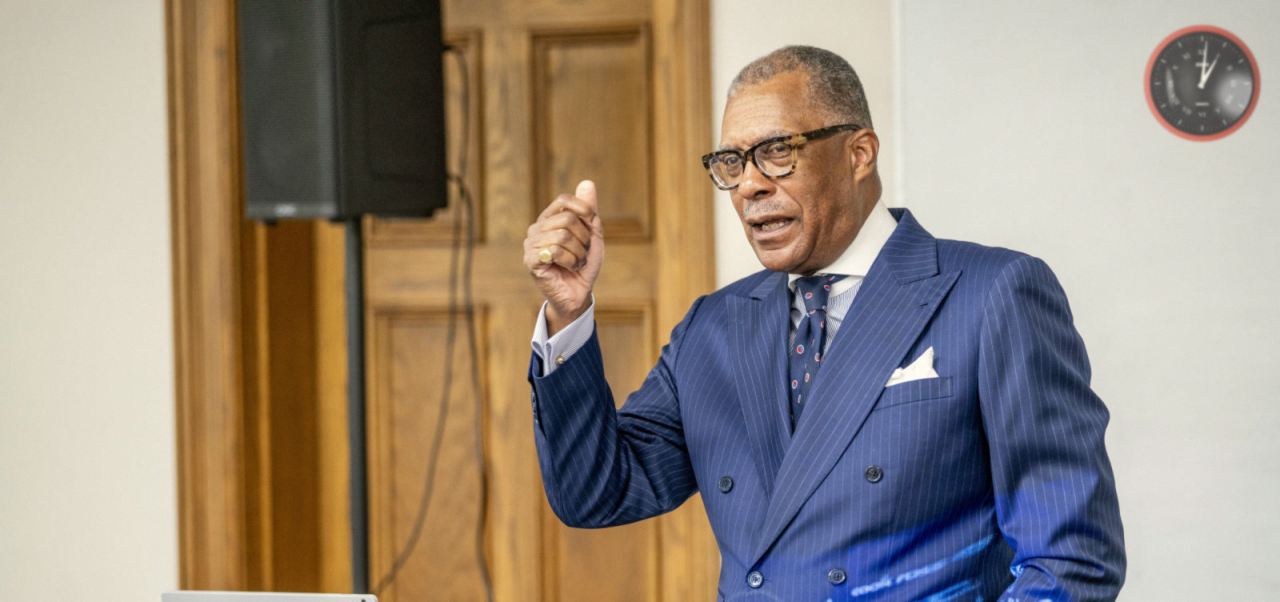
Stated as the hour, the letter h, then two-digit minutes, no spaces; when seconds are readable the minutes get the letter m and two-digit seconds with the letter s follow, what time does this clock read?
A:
1h01
